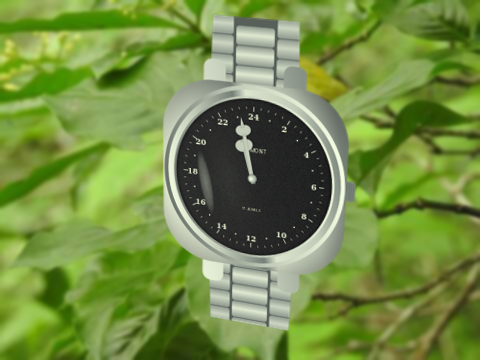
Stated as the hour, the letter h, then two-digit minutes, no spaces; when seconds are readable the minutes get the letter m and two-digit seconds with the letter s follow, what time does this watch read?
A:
22h58
